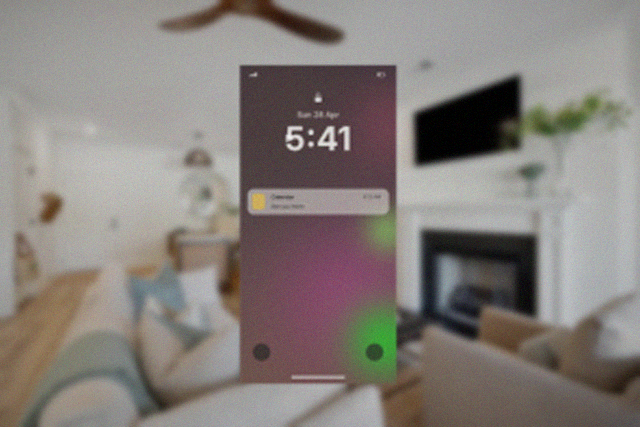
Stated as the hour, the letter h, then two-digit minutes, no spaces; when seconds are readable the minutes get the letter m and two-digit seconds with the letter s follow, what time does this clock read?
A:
5h41
